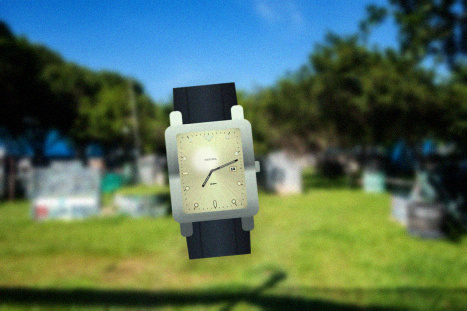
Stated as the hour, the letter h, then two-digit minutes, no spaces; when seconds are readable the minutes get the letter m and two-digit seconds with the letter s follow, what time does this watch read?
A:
7h12
